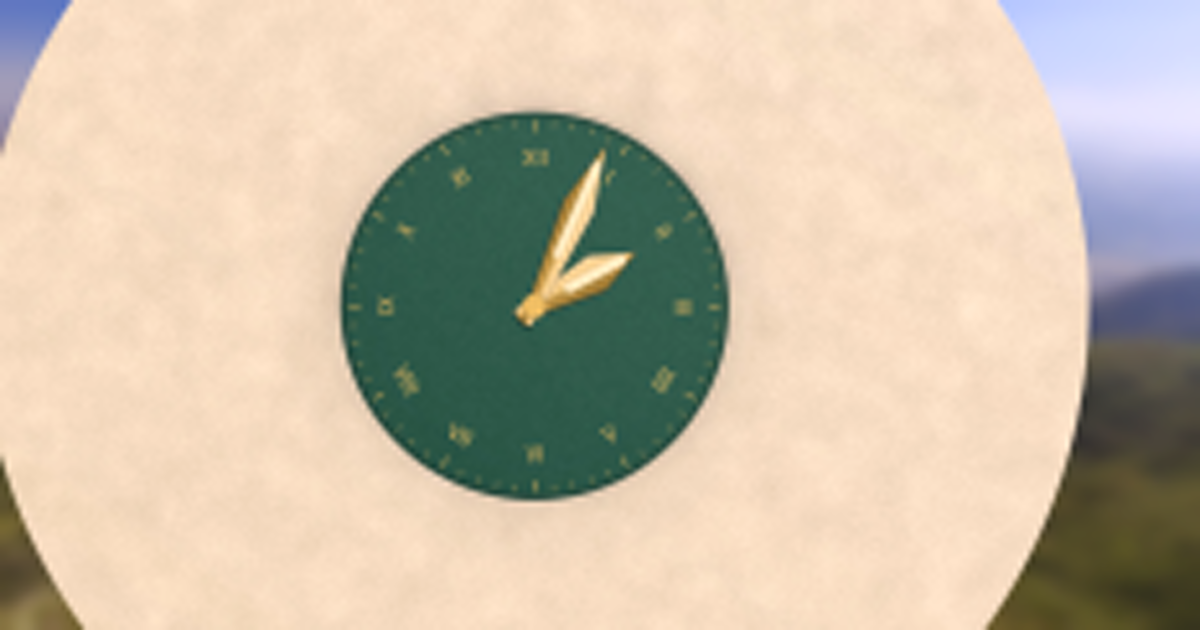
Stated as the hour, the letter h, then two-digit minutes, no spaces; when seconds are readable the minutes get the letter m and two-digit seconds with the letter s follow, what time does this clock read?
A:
2h04
